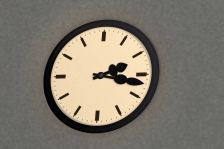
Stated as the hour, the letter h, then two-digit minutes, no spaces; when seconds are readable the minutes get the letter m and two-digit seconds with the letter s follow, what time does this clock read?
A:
2h17
